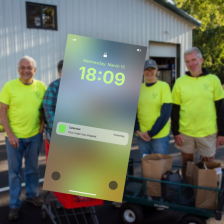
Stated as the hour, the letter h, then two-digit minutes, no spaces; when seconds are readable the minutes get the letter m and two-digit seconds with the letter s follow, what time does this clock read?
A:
18h09
